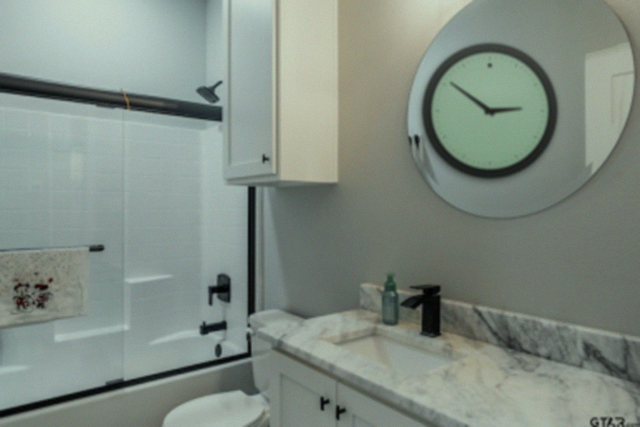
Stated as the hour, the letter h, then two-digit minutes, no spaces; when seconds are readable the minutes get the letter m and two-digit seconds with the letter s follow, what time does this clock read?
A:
2h51
